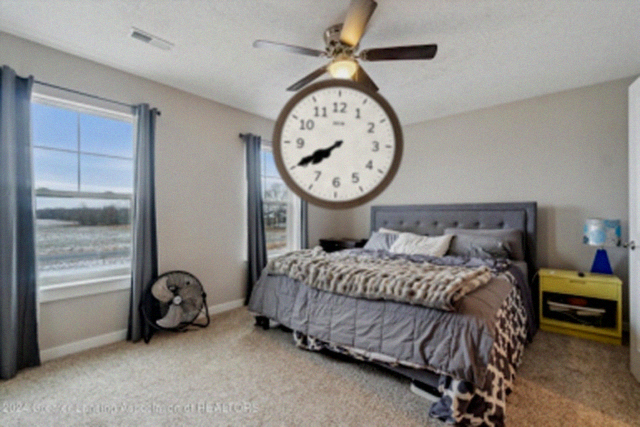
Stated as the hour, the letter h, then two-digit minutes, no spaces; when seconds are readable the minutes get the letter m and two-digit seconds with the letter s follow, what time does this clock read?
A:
7h40
